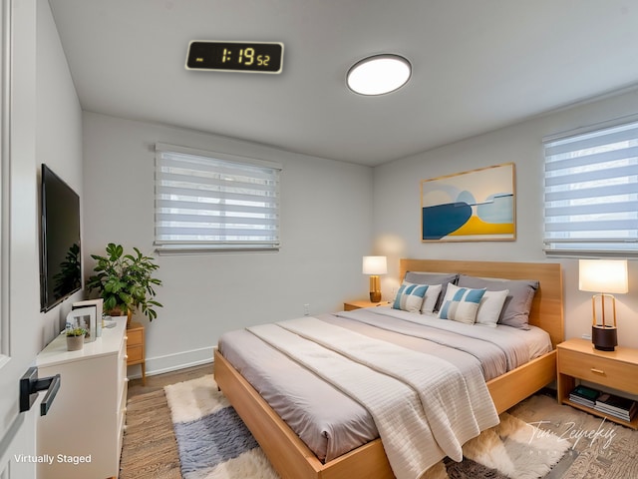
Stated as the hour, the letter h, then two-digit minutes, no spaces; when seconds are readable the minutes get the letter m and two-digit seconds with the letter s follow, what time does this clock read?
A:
1h19m52s
